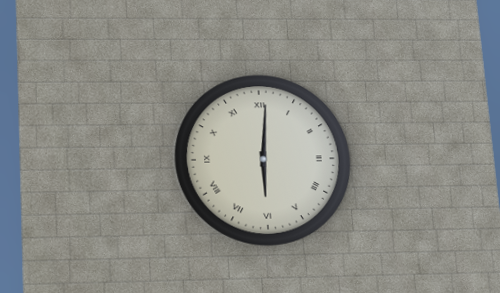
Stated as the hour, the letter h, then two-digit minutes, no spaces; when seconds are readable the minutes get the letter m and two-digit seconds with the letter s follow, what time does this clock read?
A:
6h01
